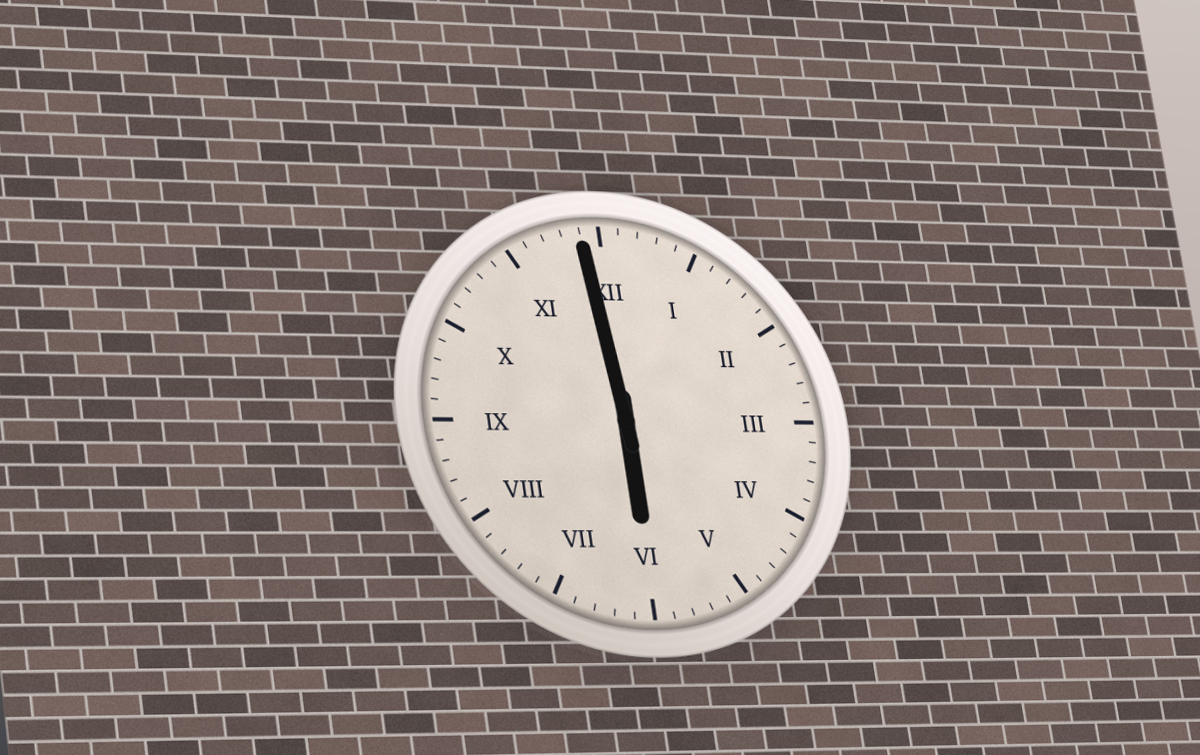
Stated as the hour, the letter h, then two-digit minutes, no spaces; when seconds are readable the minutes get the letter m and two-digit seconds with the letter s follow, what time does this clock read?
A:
5h59
